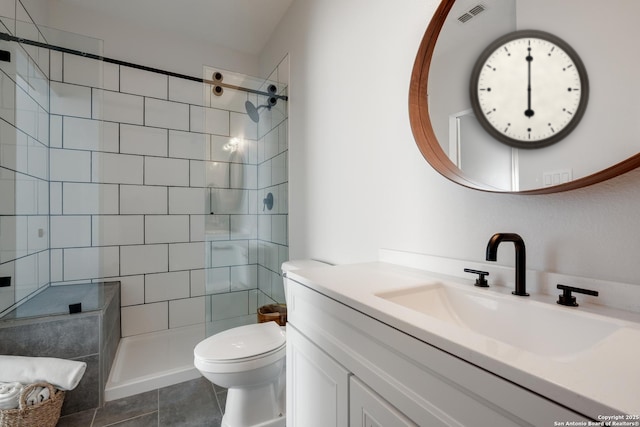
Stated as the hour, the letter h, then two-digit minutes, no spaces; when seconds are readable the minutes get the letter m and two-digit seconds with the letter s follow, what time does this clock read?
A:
6h00
